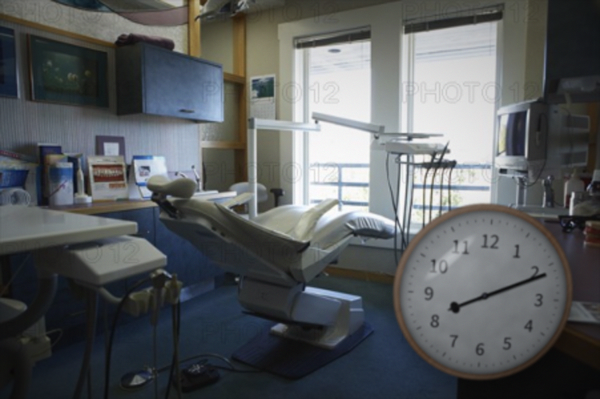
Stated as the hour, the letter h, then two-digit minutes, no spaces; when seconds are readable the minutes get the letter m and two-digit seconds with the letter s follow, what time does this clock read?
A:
8h11
